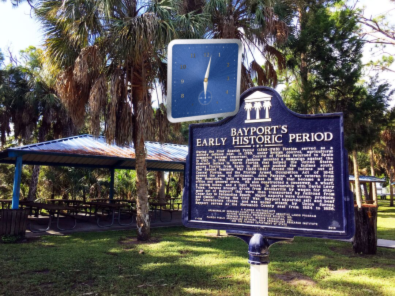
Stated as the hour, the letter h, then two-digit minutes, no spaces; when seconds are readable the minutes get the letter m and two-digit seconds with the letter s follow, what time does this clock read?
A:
6h02
